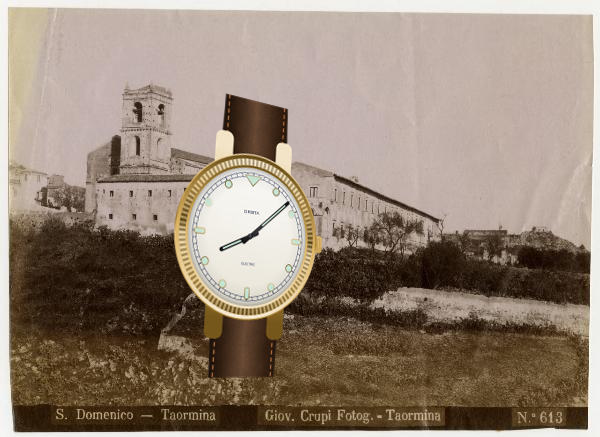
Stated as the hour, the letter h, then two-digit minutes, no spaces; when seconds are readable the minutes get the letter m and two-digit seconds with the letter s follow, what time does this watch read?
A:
8h08
